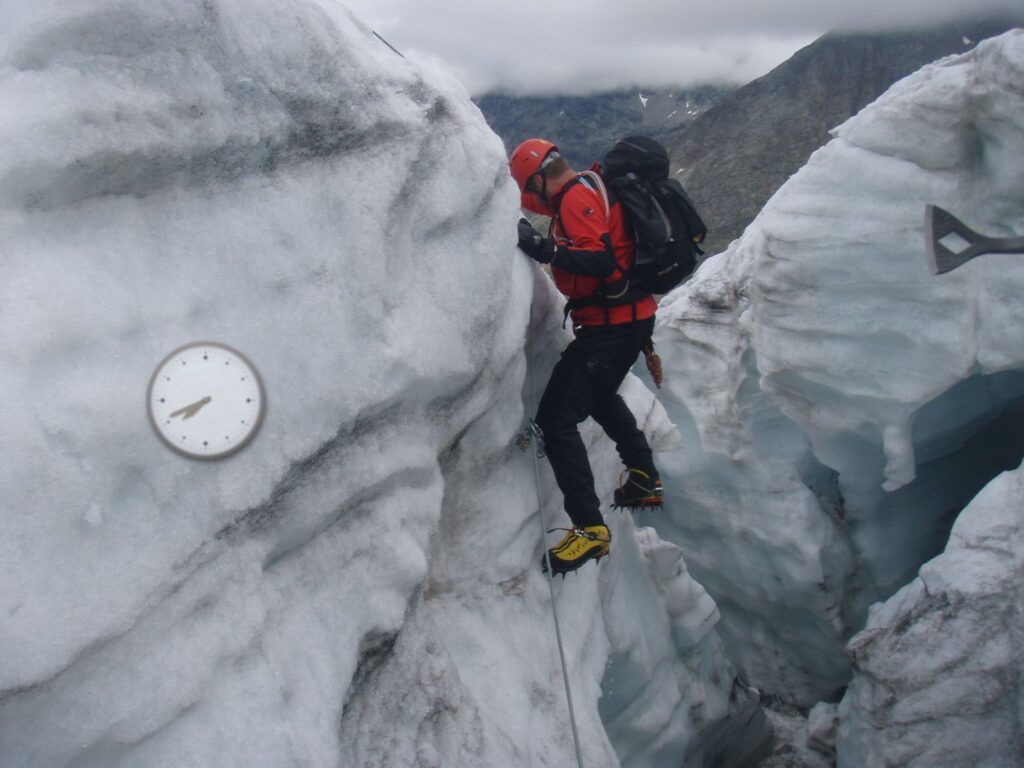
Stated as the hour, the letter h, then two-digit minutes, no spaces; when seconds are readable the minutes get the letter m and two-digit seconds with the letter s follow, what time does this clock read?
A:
7h41
